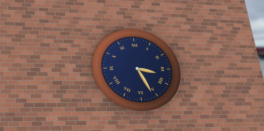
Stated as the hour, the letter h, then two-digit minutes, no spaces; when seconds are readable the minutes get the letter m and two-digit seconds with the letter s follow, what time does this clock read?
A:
3h26
